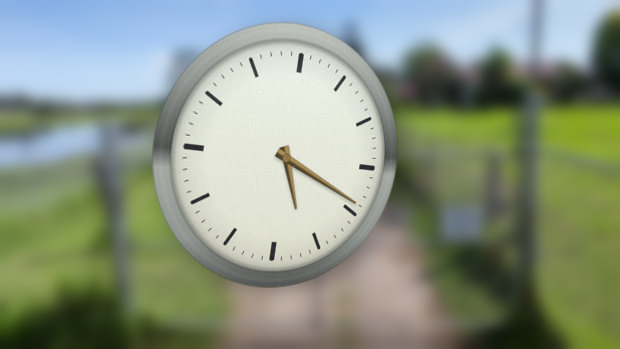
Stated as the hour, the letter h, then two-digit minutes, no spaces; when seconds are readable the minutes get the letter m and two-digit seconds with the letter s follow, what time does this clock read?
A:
5h19
